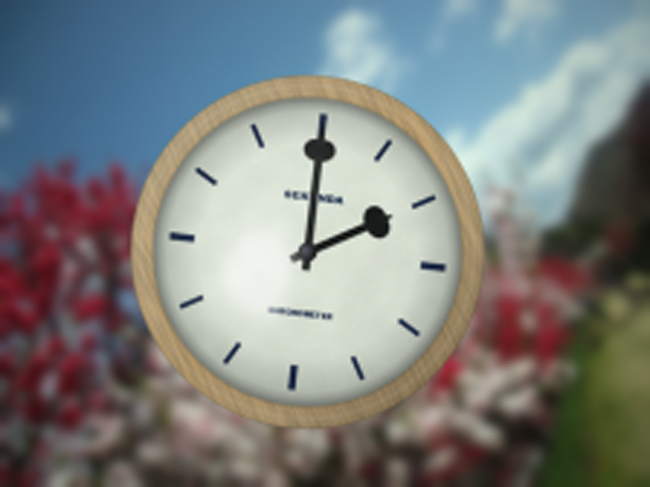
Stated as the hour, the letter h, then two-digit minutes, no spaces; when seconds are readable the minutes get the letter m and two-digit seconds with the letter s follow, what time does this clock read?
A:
2h00
